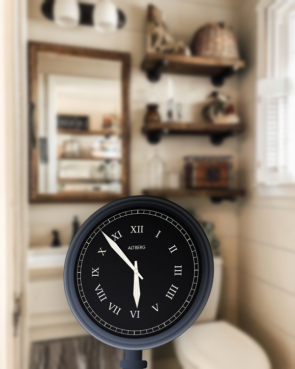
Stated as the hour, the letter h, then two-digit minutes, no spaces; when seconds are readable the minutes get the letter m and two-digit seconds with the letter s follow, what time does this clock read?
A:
5h53
